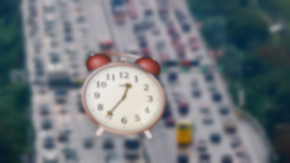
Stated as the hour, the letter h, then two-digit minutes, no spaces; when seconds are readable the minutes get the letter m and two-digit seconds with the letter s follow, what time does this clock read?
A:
12h36
